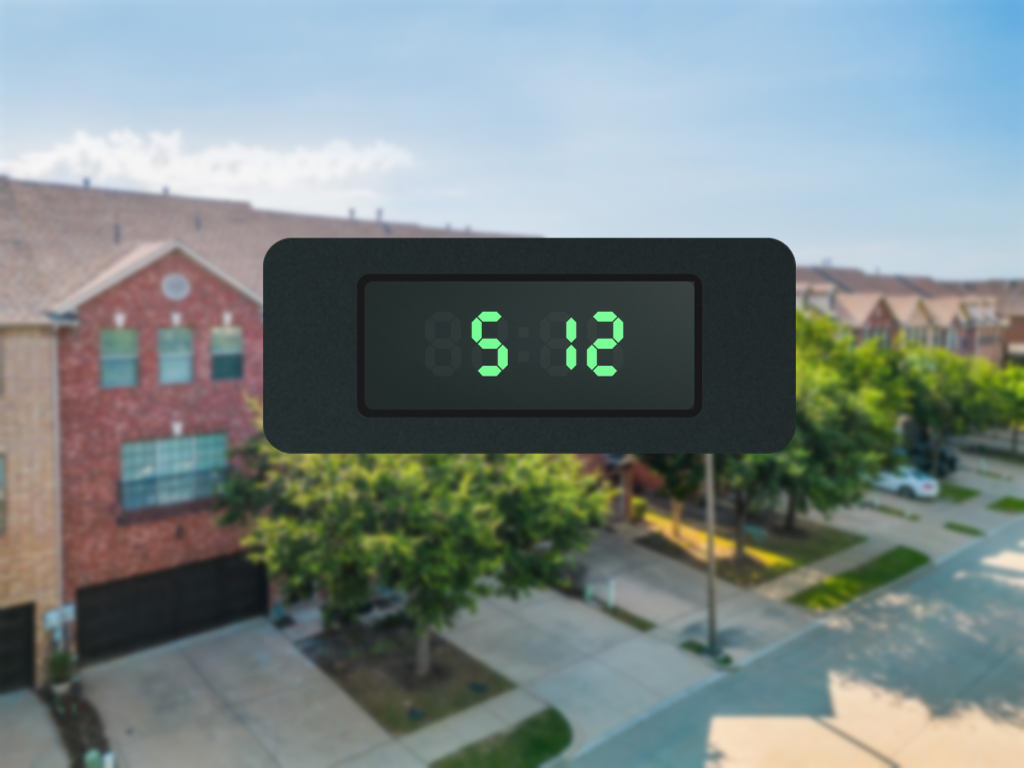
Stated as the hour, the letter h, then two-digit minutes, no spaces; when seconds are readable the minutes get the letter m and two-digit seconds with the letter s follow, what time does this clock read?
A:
5h12
